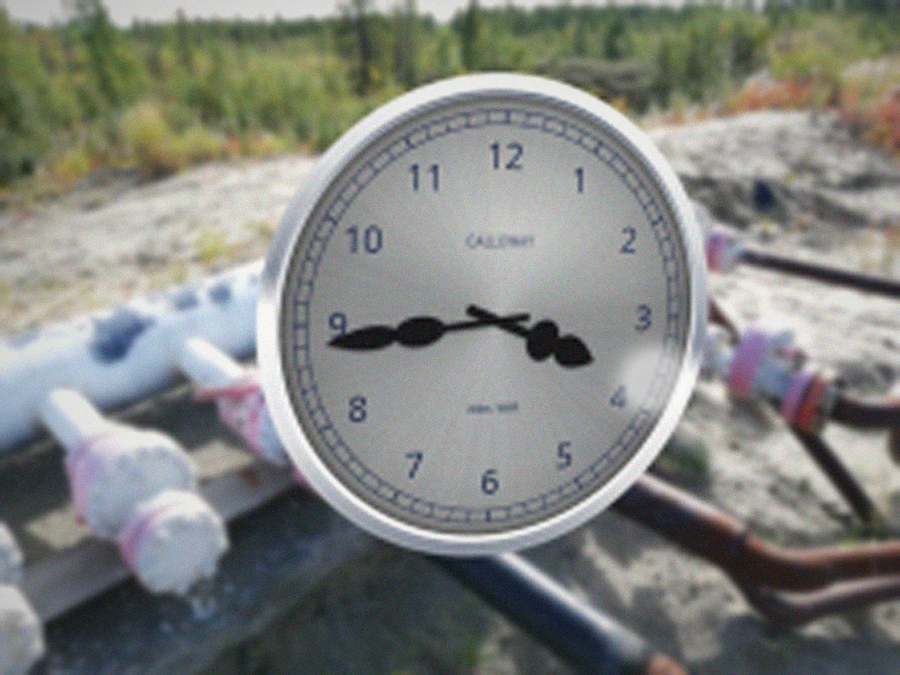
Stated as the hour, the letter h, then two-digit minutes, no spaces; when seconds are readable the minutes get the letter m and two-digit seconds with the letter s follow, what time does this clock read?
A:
3h44
